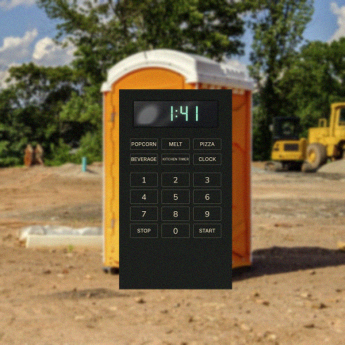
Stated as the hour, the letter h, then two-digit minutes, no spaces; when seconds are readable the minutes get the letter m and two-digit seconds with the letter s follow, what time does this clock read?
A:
1h41
